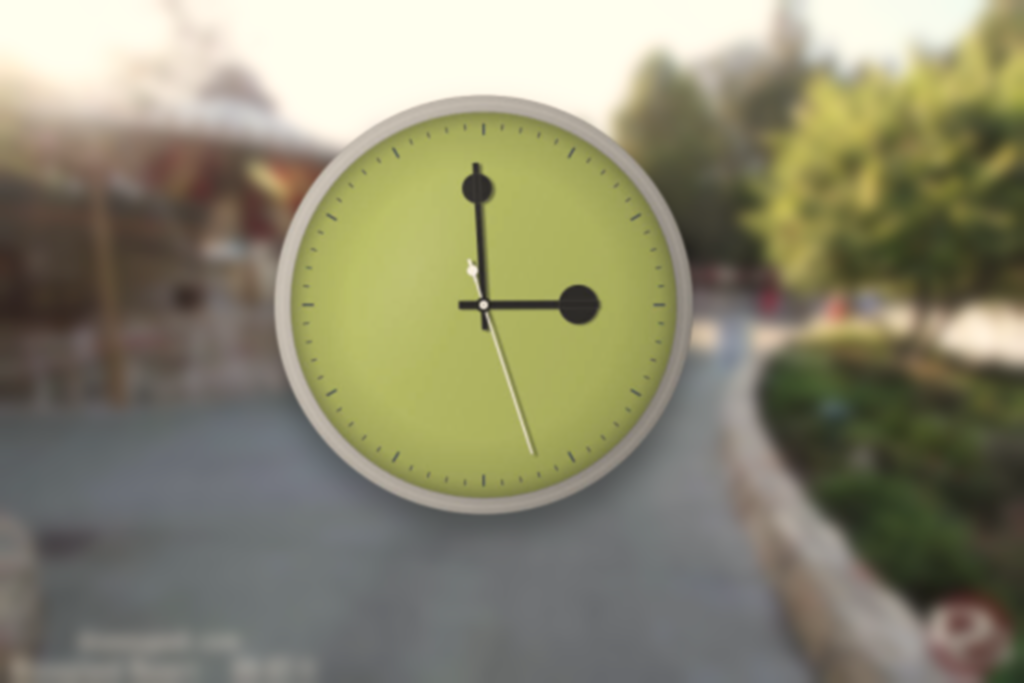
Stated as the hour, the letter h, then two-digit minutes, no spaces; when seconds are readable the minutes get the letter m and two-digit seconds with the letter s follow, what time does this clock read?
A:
2h59m27s
